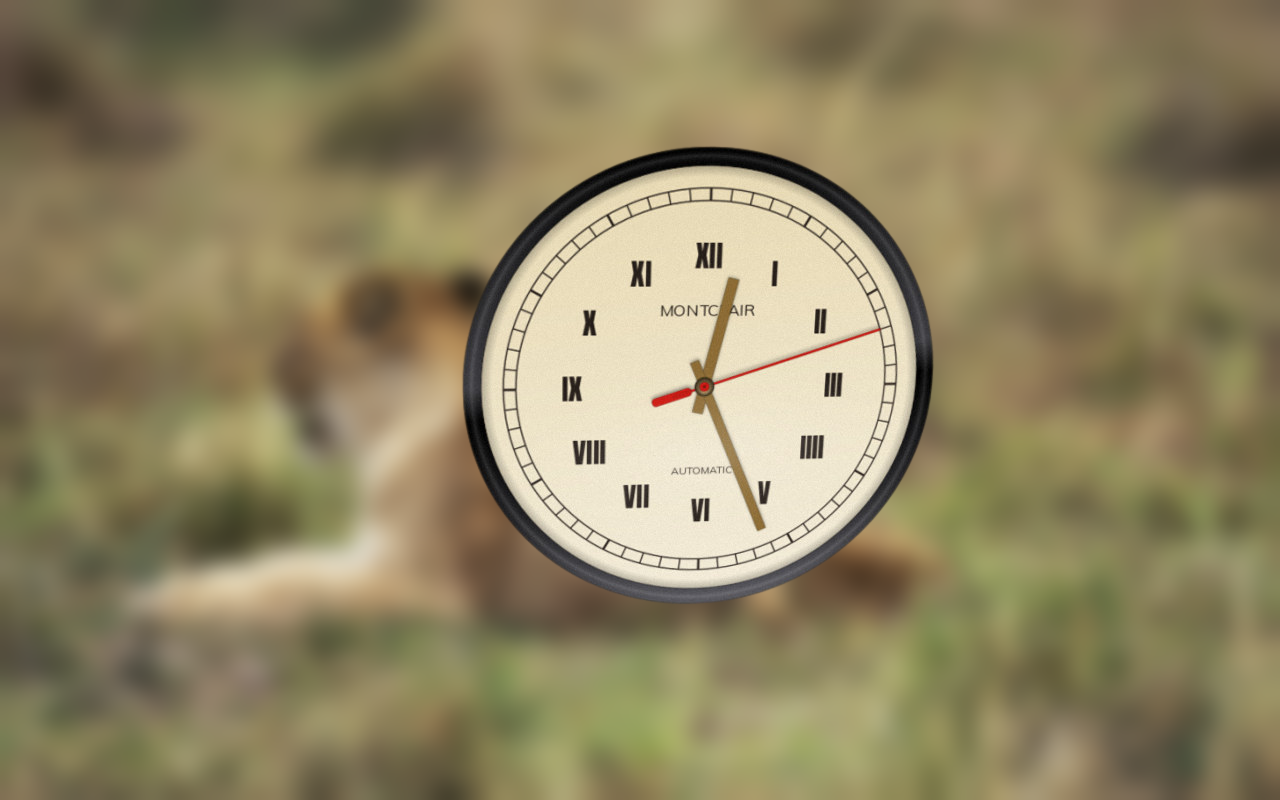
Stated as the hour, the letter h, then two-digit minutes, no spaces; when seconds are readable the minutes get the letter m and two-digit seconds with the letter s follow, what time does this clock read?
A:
12h26m12s
